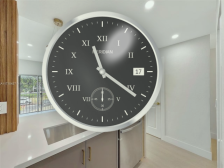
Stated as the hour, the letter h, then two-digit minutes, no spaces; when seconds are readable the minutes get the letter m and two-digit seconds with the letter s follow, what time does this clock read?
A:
11h21
